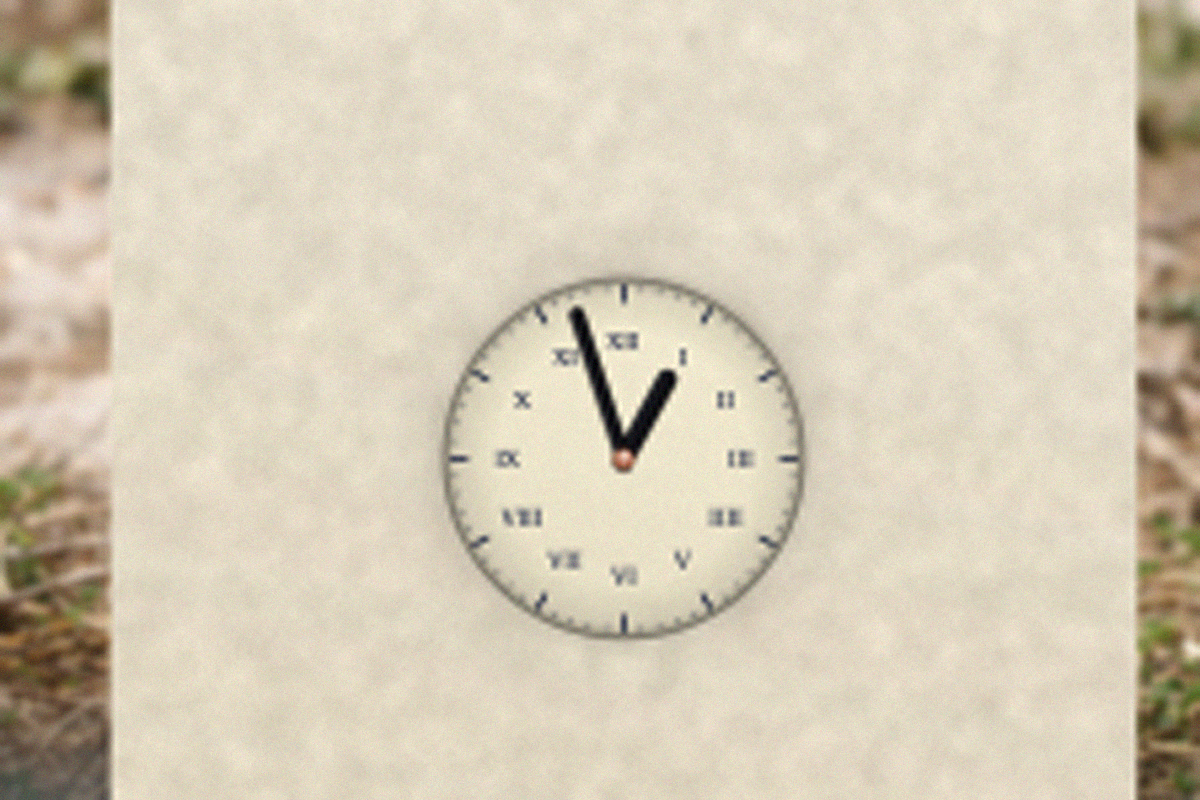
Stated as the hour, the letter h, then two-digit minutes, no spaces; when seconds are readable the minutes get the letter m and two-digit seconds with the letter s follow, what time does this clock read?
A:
12h57
